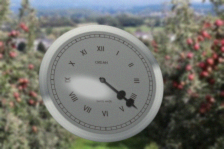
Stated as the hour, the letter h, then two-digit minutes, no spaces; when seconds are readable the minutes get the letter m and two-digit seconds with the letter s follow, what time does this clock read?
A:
4h22
